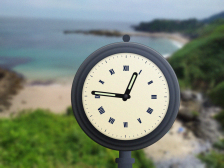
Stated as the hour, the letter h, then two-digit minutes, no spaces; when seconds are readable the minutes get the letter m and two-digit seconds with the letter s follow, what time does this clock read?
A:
12h46
